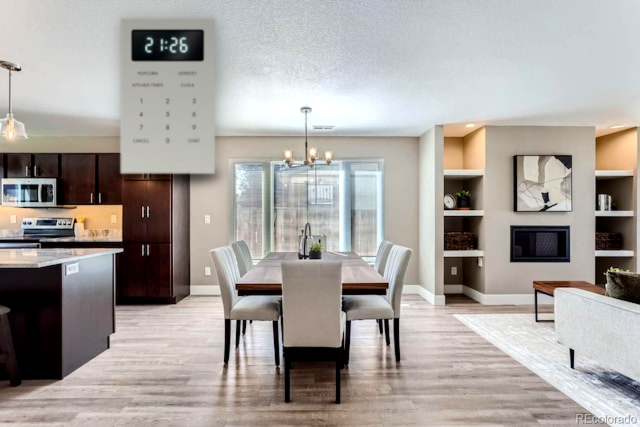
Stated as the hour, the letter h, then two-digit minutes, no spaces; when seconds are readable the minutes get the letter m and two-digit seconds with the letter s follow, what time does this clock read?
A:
21h26
